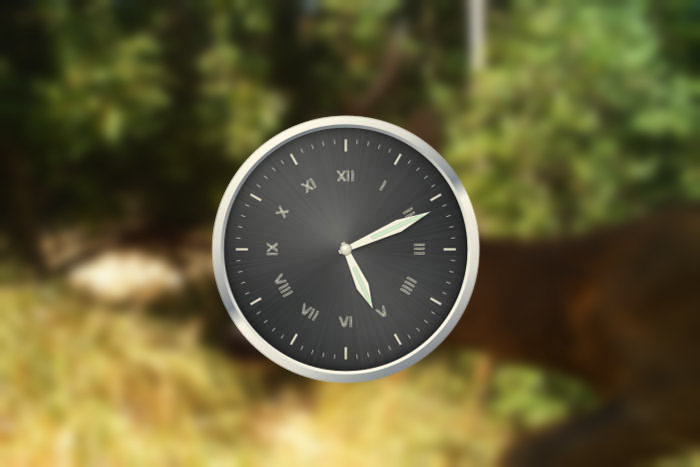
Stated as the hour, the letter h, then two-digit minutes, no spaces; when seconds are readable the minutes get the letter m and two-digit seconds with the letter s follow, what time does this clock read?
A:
5h11
